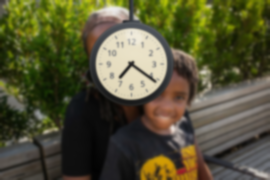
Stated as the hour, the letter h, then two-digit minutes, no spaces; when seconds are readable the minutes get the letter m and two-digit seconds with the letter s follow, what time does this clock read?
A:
7h21
